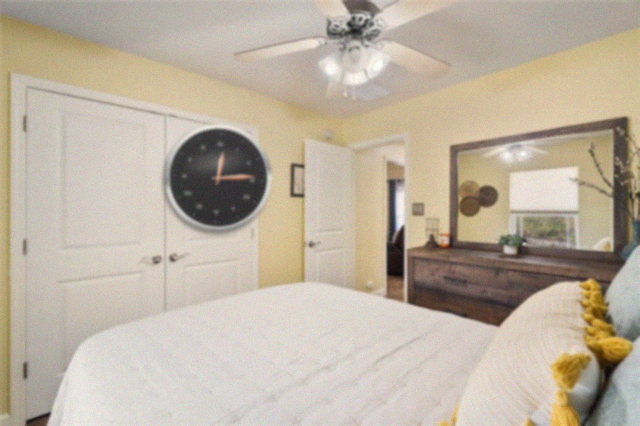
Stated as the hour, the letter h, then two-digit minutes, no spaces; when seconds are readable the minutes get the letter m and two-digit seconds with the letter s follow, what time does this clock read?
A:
12h14
